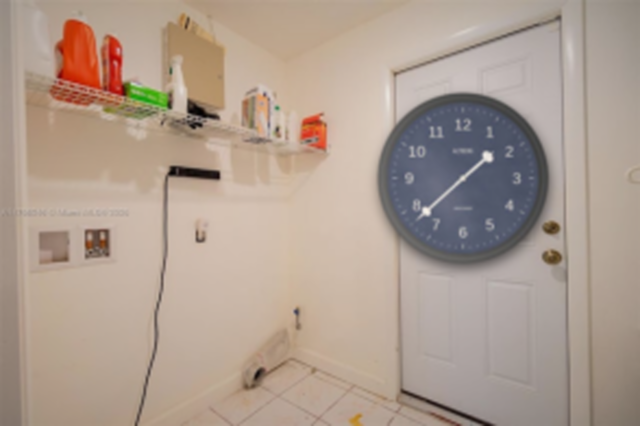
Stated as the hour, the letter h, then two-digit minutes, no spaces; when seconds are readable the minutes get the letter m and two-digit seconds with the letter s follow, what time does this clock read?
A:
1h38
